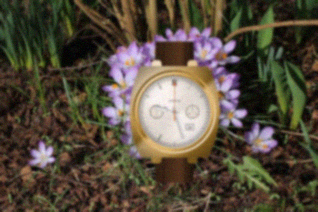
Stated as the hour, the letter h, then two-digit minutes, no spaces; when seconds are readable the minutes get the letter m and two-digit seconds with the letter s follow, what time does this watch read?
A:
9h27
